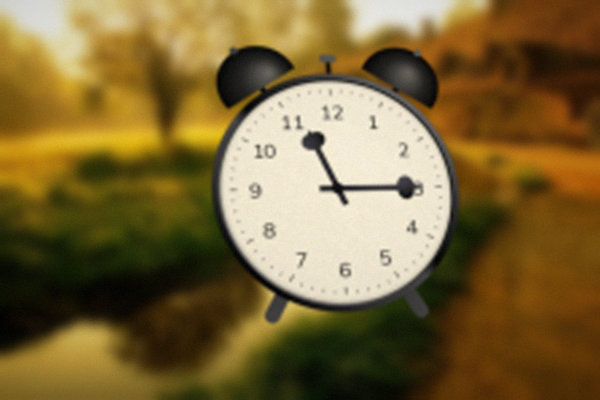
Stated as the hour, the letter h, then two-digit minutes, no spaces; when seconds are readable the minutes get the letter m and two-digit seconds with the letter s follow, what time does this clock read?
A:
11h15
